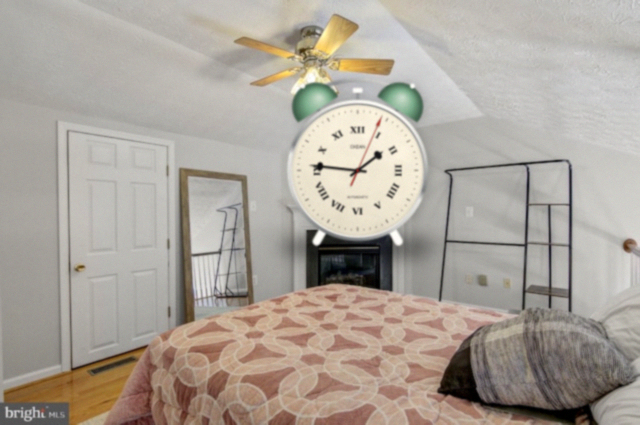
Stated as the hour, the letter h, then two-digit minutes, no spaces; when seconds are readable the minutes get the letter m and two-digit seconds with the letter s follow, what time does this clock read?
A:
1h46m04s
